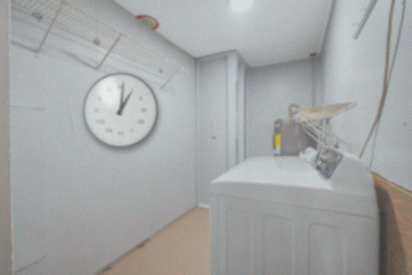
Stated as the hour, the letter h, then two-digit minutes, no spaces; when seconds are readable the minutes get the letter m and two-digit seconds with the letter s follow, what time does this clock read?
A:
1h01
